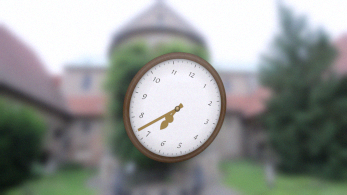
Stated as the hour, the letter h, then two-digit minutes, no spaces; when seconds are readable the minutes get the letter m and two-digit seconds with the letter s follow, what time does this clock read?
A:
6h37
